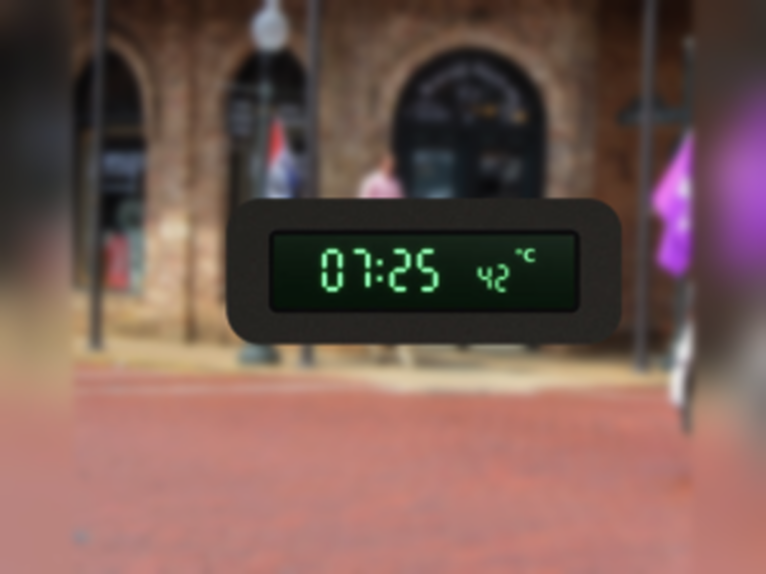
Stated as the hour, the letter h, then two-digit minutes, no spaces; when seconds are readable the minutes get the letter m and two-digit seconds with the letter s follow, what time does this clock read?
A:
7h25
